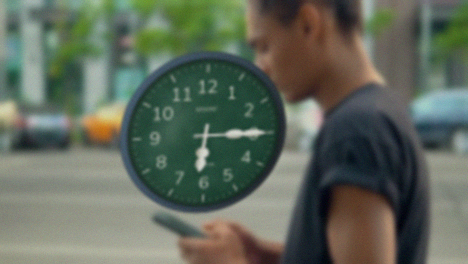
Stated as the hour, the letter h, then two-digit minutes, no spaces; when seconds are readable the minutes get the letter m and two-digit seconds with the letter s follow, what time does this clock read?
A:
6h15
